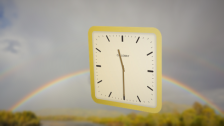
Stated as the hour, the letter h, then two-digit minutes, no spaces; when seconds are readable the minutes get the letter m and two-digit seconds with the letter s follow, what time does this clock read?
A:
11h30
